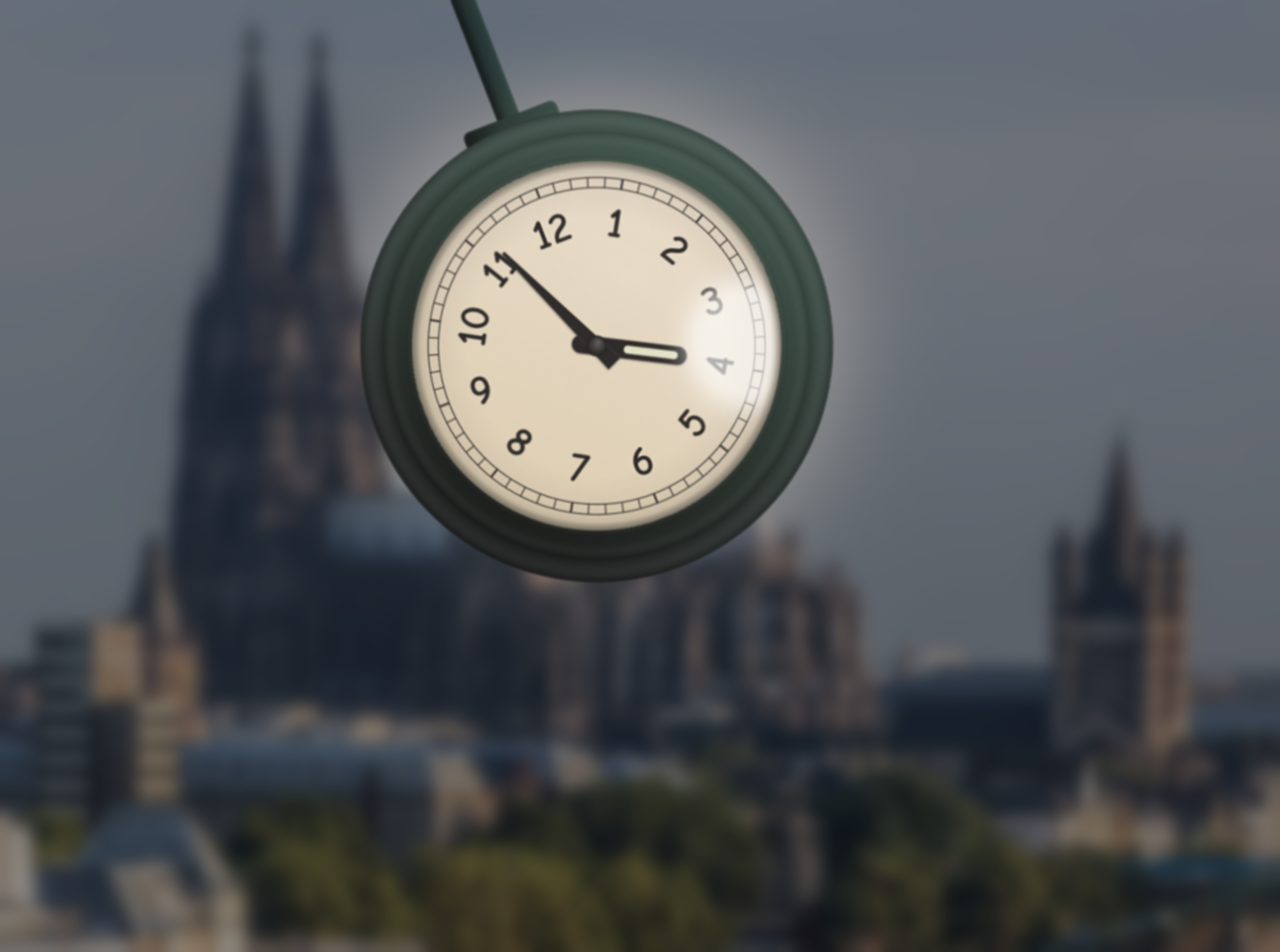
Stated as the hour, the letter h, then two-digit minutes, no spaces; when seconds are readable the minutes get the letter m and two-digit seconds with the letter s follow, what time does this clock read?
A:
3h56
